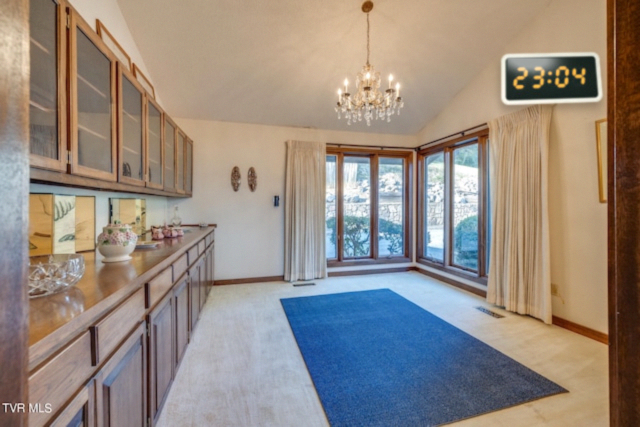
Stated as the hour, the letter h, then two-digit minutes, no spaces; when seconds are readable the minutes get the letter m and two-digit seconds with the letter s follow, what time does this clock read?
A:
23h04
